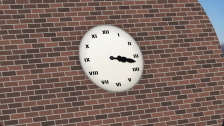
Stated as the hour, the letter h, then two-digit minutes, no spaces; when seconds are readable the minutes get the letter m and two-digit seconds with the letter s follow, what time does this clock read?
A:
3h17
